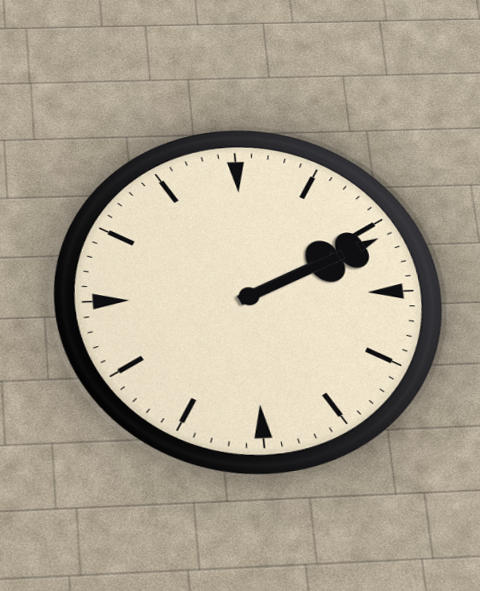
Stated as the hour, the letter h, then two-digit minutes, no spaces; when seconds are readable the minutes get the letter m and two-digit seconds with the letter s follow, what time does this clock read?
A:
2h11
